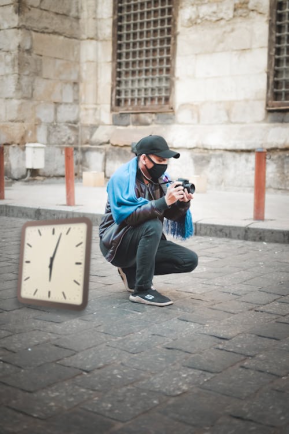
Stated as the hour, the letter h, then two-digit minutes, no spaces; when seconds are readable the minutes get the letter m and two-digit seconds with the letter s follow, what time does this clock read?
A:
6h03
